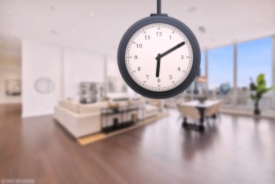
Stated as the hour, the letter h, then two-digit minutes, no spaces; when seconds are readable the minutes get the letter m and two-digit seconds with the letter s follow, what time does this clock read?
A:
6h10
